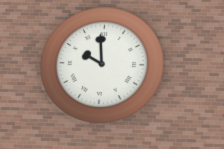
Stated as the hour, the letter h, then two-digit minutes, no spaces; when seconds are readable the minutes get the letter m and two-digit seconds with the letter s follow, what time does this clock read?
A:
9h59
